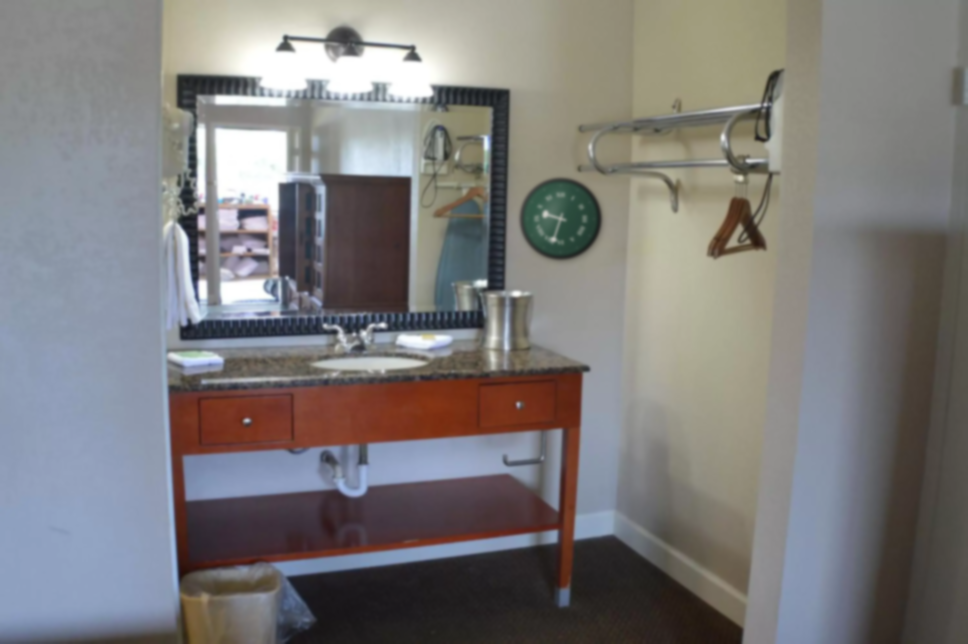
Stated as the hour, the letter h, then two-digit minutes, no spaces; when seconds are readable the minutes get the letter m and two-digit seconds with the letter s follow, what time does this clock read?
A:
9h33
